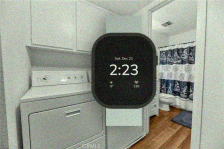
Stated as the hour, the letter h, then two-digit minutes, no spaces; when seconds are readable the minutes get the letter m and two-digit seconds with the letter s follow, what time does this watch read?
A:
2h23
